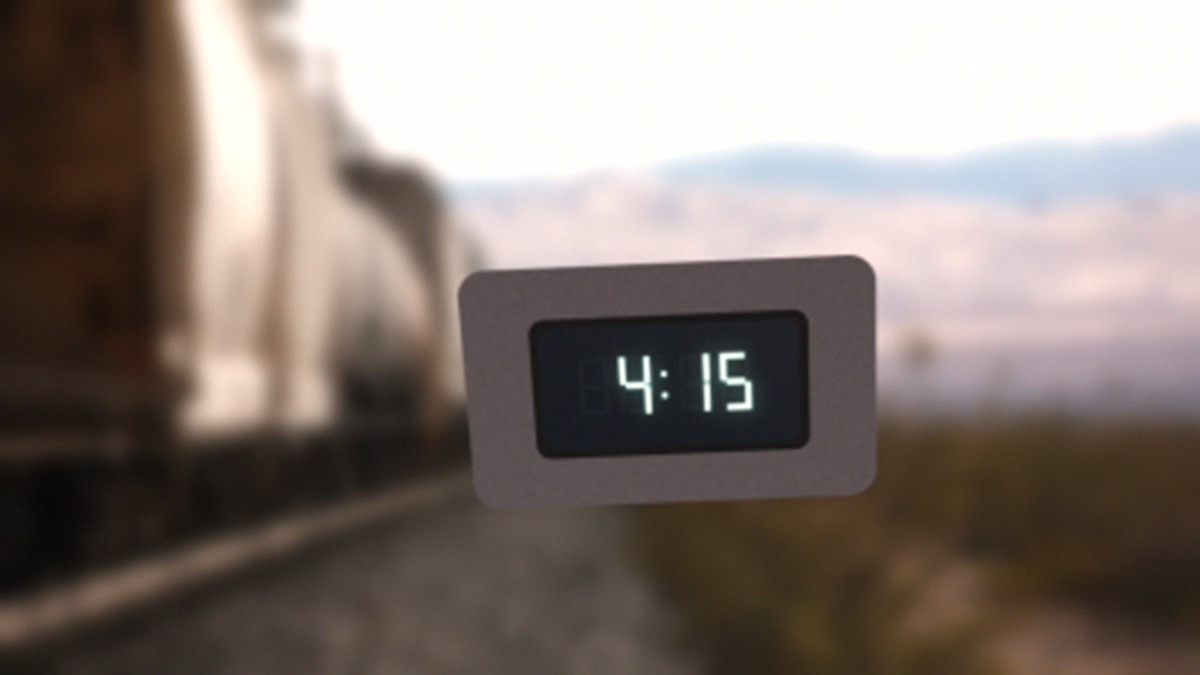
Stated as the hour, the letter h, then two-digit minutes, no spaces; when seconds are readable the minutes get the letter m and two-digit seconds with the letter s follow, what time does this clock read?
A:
4h15
